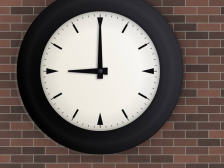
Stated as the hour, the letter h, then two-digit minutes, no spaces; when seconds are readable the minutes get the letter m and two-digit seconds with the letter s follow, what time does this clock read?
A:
9h00
